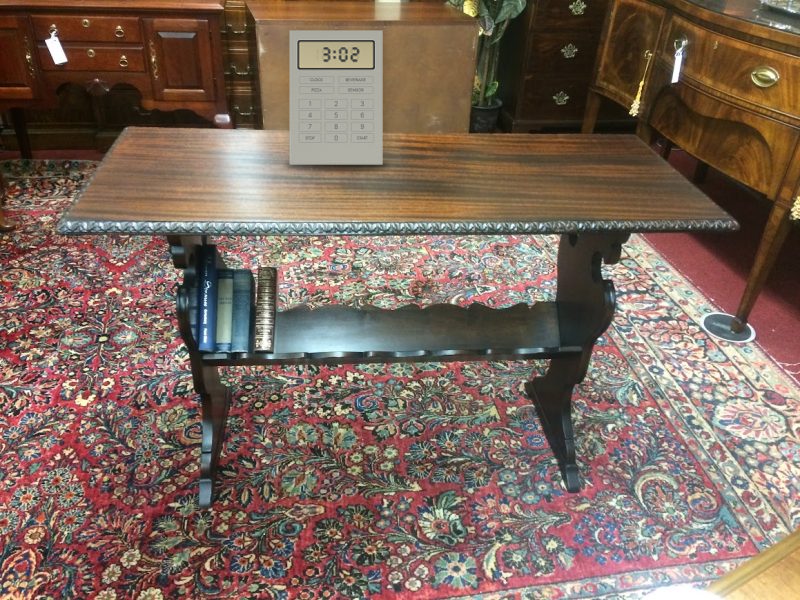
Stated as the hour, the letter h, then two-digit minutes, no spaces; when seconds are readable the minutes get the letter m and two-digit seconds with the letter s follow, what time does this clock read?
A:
3h02
